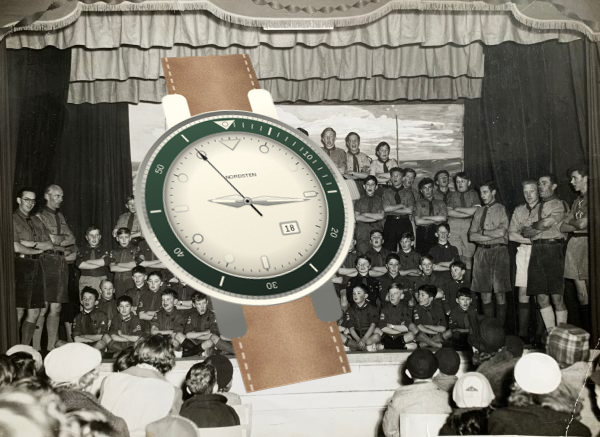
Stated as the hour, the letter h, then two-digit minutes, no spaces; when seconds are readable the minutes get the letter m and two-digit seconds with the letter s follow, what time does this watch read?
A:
9h15m55s
